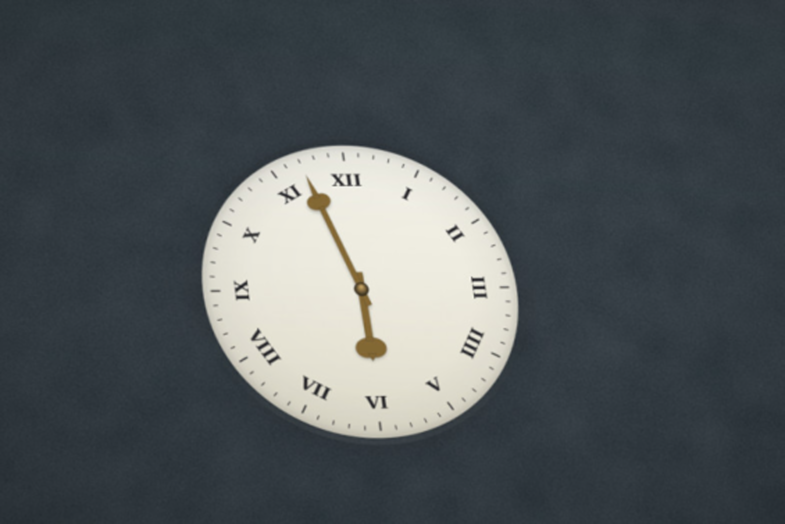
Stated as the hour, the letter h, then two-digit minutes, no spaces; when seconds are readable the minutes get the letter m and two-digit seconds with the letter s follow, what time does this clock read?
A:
5h57
